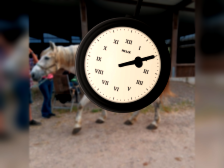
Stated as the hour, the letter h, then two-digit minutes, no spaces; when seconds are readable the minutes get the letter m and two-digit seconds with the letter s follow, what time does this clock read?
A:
2h10
